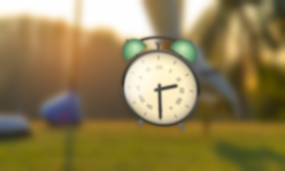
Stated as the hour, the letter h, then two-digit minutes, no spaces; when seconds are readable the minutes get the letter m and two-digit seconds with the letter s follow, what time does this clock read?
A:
2h30
